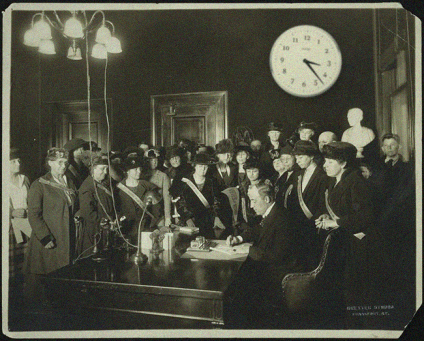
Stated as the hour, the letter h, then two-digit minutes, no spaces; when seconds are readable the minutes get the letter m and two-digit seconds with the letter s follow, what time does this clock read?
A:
3h23
